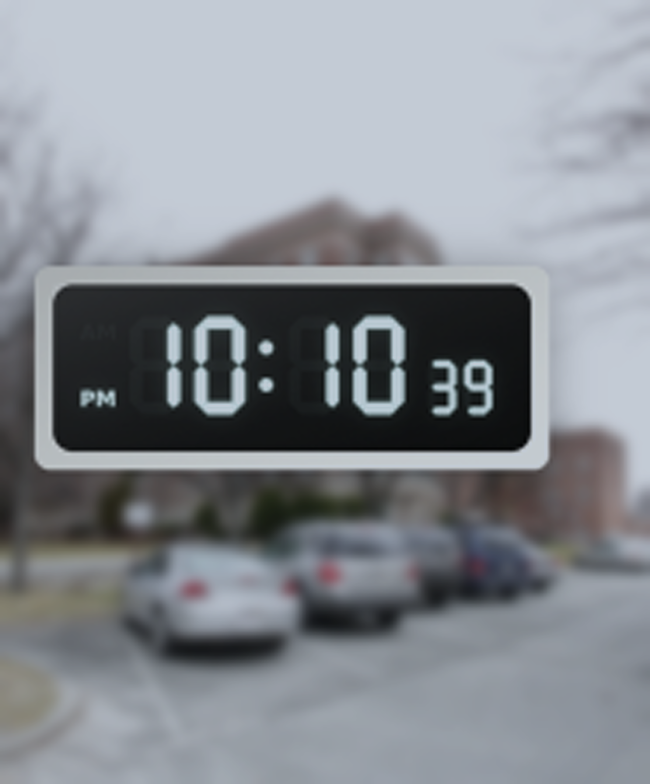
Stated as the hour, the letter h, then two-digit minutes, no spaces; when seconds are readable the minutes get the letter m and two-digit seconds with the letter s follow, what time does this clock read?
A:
10h10m39s
